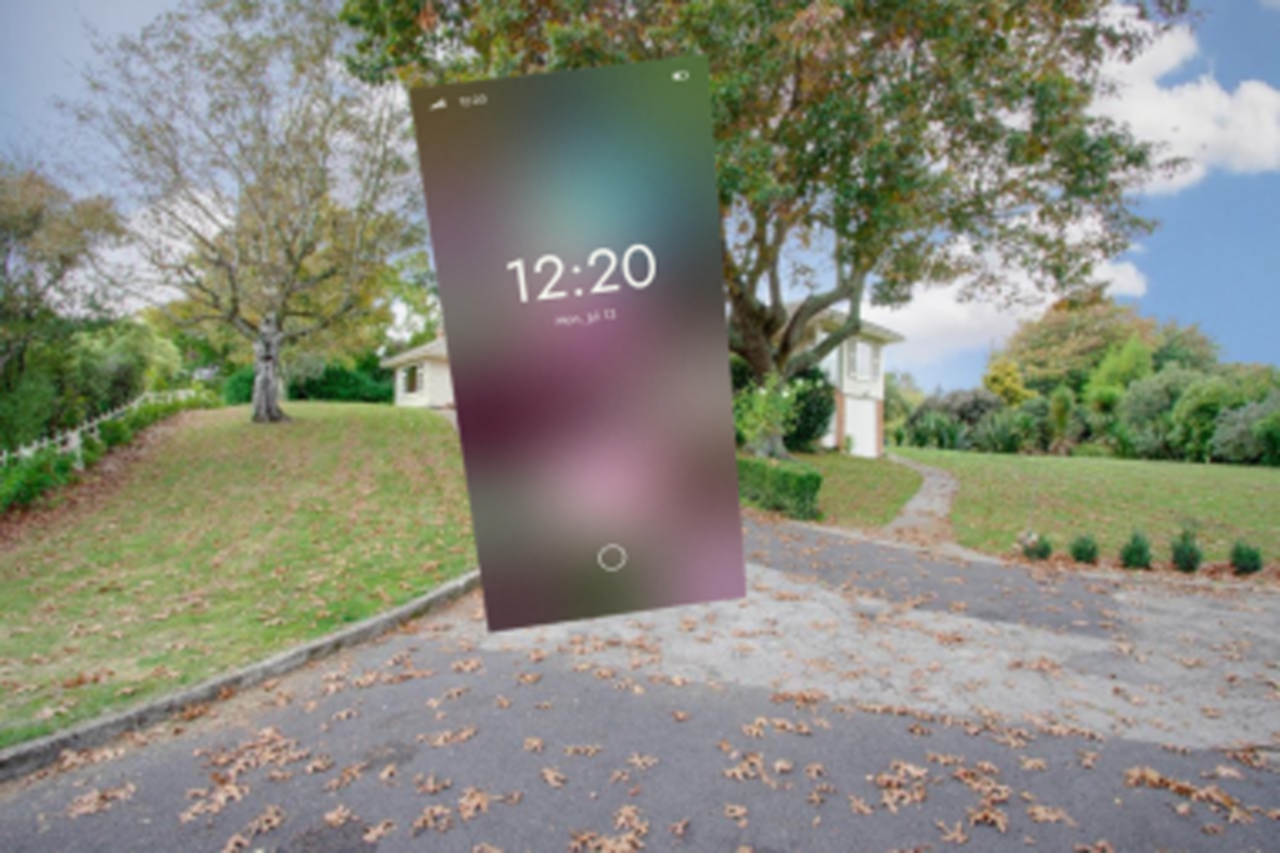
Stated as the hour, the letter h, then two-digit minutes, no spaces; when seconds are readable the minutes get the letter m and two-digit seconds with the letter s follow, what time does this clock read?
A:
12h20
